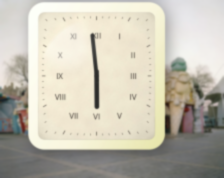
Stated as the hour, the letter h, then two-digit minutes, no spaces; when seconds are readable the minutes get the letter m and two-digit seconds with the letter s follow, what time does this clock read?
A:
5h59
